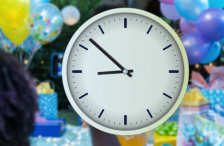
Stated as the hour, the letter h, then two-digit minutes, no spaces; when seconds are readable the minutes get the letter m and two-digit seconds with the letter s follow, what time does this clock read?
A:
8h52
